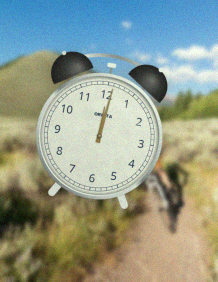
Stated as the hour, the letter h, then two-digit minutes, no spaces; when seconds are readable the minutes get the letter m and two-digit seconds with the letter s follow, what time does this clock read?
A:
12h01
